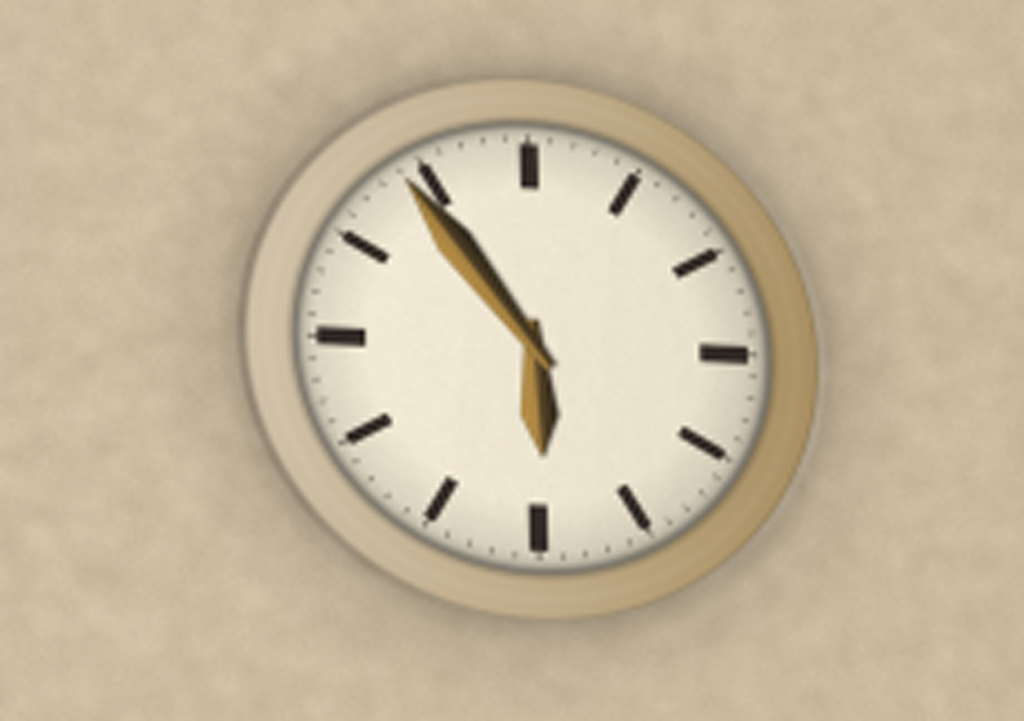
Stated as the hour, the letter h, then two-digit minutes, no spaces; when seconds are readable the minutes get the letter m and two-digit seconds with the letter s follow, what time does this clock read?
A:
5h54
